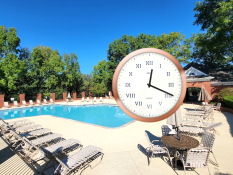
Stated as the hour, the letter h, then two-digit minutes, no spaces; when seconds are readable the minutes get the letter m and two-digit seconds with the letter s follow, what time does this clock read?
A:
12h19
